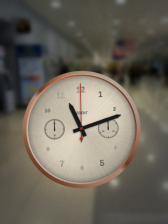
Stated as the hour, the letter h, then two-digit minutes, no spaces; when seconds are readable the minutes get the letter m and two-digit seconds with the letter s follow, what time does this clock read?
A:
11h12
